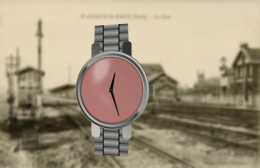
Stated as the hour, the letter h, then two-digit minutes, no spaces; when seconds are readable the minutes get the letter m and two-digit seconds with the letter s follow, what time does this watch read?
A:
12h27
